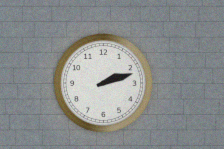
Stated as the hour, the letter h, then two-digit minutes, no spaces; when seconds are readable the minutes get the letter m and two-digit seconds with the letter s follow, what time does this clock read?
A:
2h12
